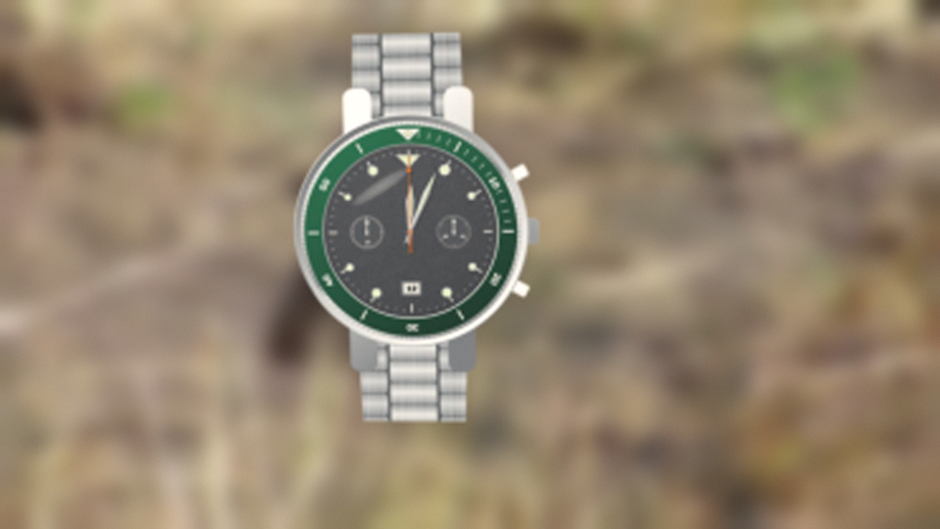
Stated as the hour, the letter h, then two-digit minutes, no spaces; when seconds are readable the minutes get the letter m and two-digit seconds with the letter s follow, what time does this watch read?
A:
12h04
